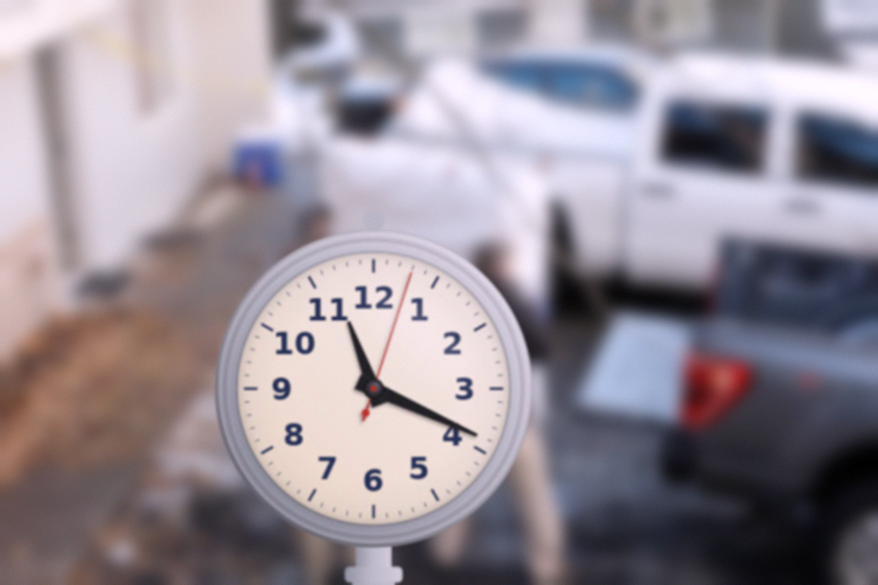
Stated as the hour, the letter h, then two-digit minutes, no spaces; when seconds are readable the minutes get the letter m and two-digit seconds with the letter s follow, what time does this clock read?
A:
11h19m03s
